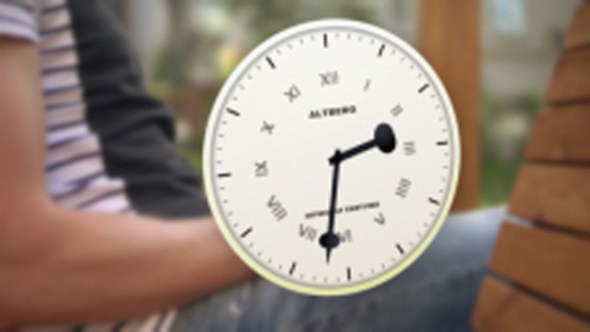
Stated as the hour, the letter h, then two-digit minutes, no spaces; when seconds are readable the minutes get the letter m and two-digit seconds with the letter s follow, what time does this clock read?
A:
2h32
